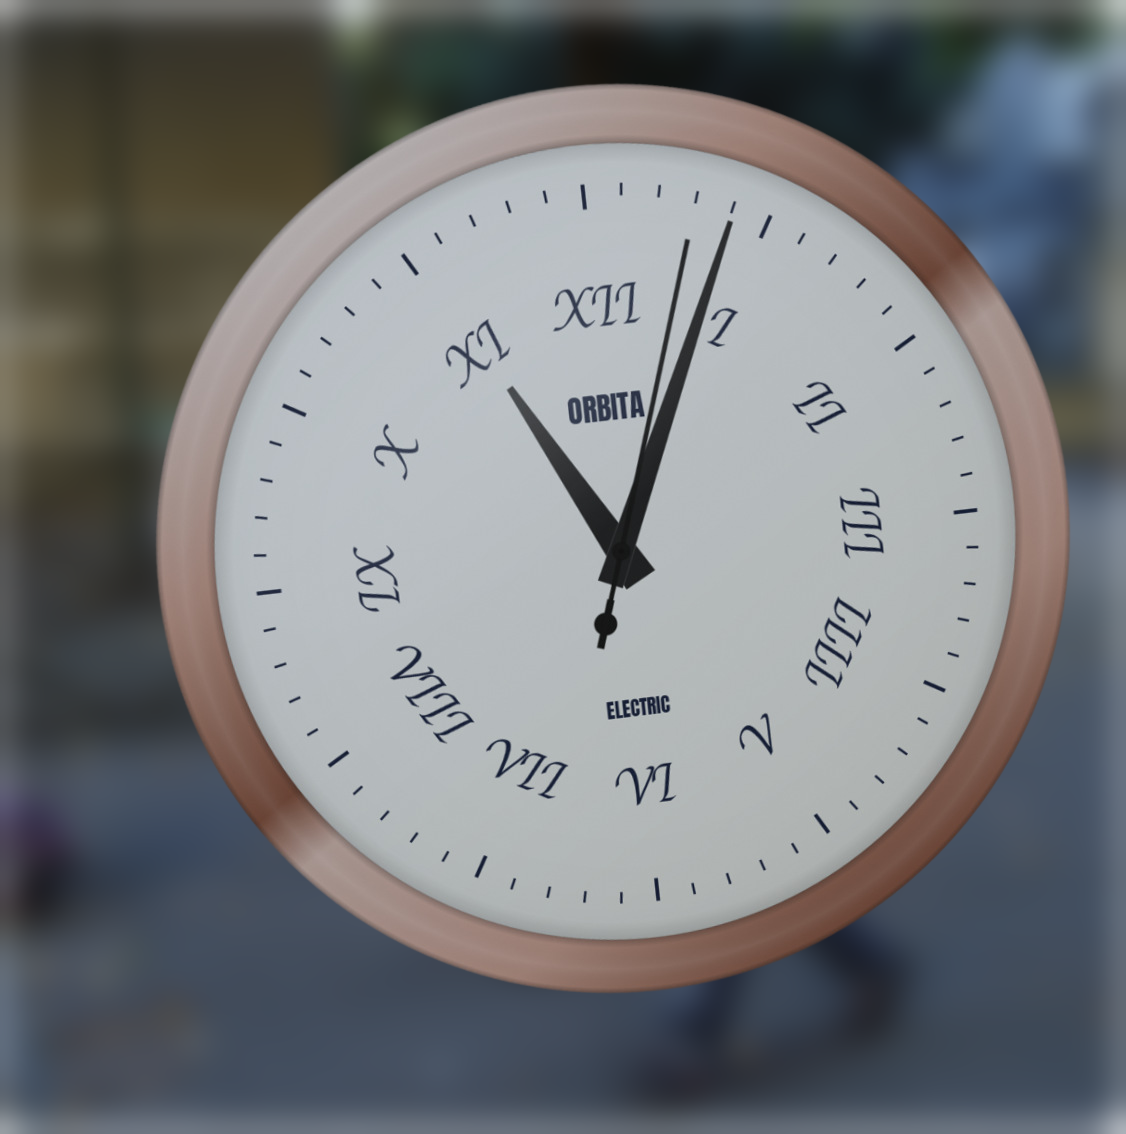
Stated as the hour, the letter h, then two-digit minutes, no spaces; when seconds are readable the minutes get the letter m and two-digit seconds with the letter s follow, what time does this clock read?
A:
11h04m03s
